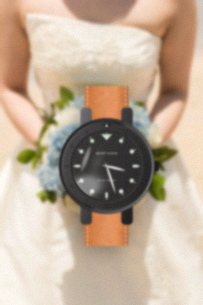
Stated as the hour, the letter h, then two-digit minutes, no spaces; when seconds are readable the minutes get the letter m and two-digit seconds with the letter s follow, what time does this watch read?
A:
3h27
